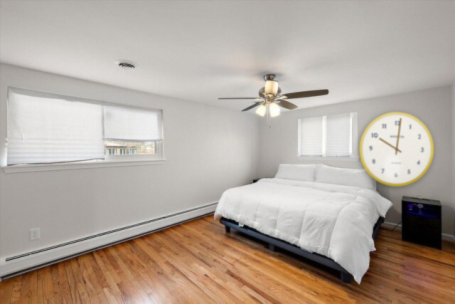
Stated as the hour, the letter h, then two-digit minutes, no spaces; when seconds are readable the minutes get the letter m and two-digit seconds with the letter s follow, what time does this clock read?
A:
10h01
